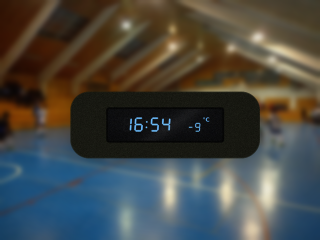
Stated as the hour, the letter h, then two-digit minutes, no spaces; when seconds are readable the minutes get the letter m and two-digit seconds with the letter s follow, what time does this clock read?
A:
16h54
